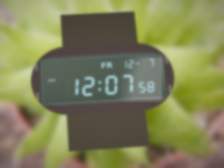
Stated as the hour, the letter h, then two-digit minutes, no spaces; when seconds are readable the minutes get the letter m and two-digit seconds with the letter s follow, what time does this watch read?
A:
12h07
